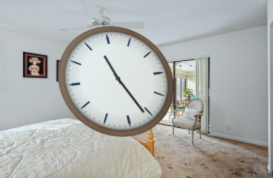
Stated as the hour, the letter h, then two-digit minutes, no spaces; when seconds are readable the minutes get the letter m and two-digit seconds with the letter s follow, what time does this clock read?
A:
11h26
